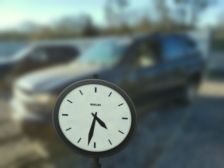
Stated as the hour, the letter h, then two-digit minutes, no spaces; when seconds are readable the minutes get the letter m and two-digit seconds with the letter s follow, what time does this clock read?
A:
4h32
